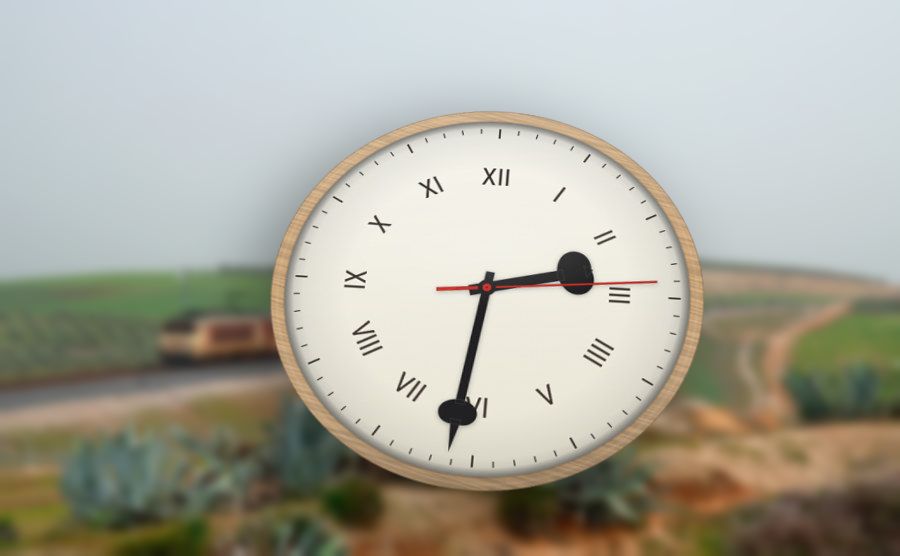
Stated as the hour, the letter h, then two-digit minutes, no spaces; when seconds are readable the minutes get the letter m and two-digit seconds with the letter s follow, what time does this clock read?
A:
2h31m14s
